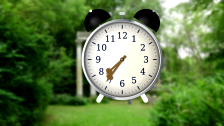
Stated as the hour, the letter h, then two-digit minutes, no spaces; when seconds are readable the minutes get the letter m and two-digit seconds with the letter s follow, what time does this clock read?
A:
7h36
